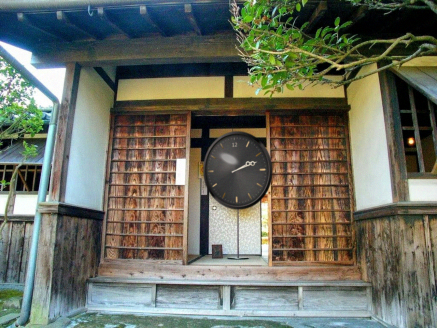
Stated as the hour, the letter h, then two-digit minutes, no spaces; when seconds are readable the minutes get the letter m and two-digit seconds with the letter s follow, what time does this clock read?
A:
2h12
